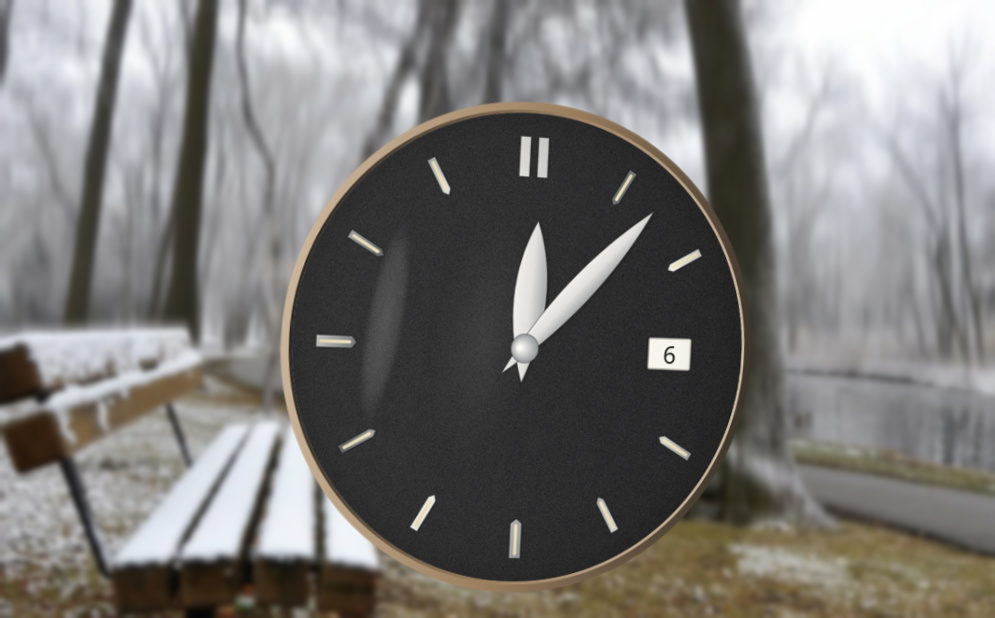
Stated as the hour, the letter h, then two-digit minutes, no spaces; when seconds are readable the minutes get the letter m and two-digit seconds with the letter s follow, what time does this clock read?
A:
12h07
